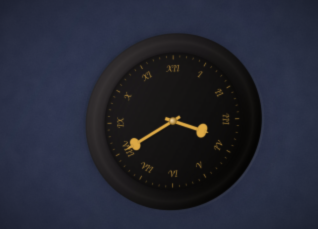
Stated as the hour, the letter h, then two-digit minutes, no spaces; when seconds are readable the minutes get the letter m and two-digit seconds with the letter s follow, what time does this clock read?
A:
3h40
